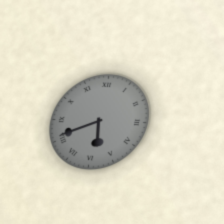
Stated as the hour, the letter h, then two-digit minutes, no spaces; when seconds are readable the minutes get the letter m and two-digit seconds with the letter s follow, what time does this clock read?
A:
5h41
